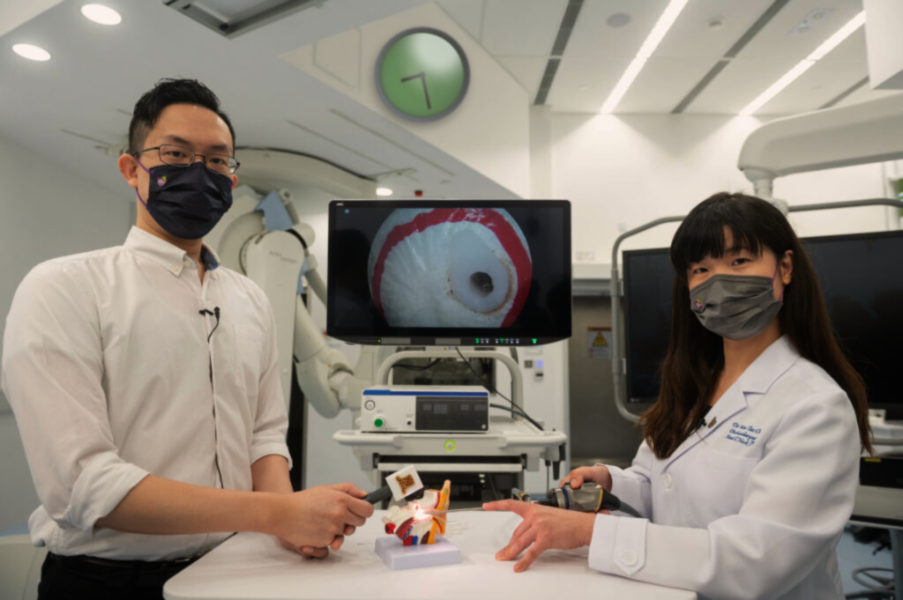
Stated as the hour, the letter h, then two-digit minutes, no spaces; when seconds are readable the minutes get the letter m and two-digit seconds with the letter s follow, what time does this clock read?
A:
8h28
